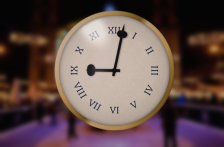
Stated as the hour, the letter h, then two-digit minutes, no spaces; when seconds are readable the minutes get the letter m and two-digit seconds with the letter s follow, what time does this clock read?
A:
9h02
